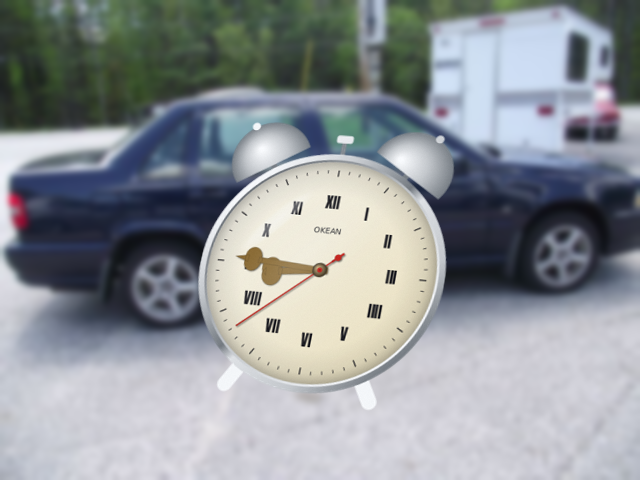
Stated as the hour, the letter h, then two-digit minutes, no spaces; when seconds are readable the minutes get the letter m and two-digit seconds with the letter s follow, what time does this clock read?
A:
8h45m38s
